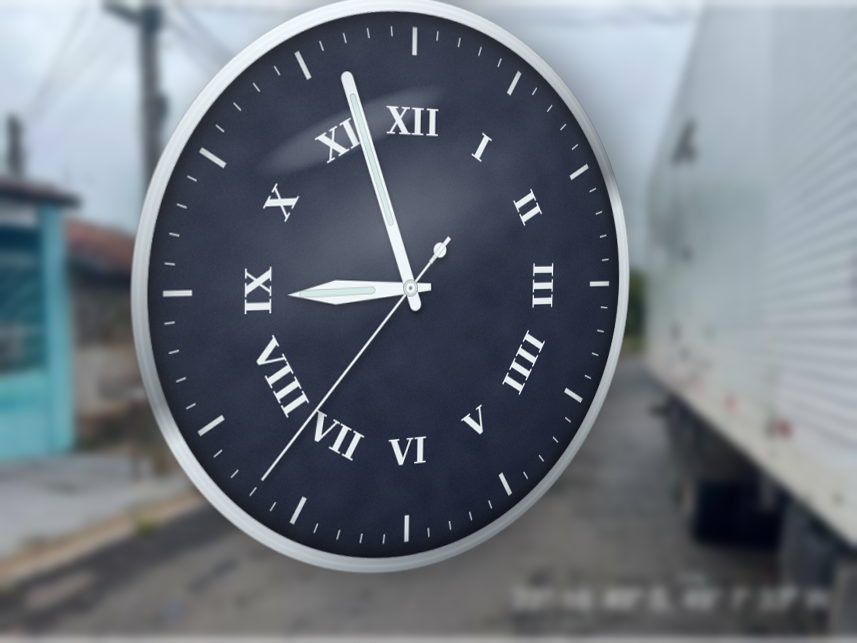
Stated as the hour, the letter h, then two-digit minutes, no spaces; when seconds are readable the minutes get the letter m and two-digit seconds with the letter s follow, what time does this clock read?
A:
8h56m37s
